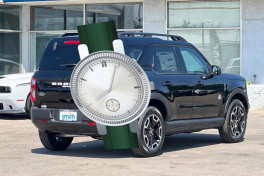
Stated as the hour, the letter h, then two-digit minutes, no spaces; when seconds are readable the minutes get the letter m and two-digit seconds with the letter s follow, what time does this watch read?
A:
8h04
